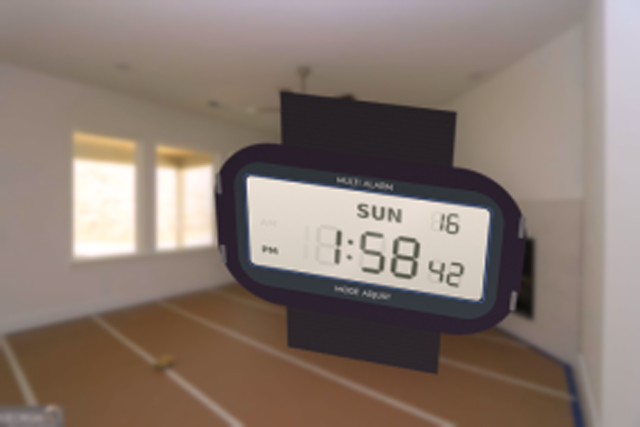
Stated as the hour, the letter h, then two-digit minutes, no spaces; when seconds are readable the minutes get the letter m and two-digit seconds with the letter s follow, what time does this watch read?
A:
1h58m42s
